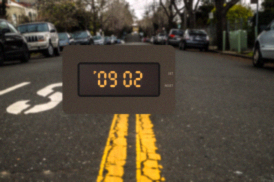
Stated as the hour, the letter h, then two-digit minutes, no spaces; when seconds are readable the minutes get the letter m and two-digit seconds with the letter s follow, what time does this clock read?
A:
9h02
